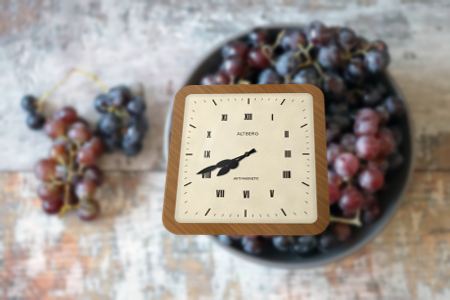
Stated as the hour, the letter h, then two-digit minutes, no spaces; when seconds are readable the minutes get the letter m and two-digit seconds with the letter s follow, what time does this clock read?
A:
7h41
